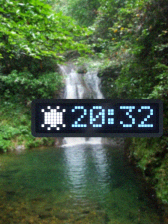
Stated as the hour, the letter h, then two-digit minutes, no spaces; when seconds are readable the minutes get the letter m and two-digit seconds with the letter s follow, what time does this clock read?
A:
20h32
